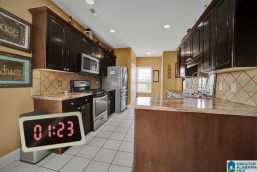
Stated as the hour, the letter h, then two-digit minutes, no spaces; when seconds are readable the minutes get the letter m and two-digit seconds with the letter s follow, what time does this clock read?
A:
1h23
